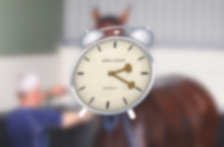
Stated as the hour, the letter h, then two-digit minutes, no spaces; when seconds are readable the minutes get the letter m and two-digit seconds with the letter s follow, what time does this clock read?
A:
2h20
